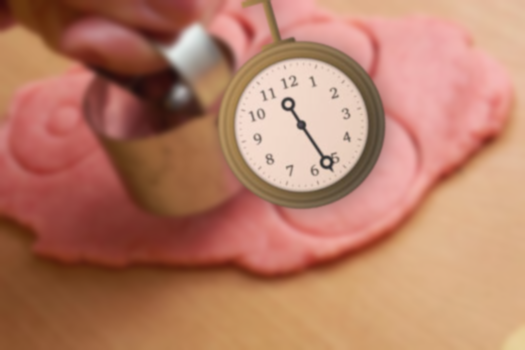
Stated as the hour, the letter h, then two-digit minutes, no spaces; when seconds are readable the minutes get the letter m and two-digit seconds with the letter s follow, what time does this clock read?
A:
11h27
